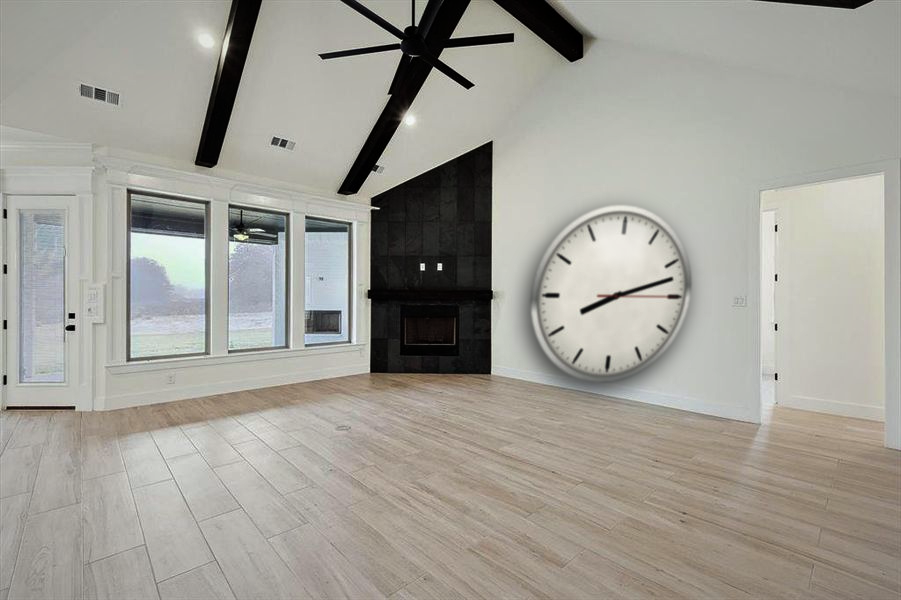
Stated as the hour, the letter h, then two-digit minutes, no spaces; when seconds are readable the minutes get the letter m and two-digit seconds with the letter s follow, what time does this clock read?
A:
8h12m15s
